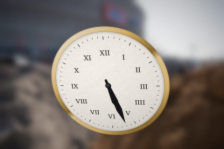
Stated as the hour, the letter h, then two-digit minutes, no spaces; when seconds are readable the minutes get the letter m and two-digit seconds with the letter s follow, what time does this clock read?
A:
5h27
